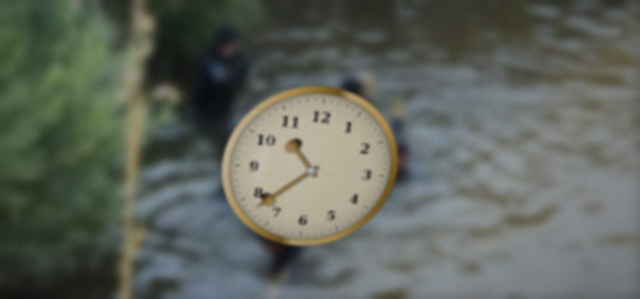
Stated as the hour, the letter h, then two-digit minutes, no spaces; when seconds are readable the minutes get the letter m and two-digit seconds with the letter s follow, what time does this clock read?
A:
10h38
